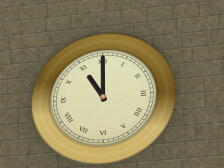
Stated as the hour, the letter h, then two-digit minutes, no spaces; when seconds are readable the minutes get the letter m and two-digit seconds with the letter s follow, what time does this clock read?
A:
11h00
